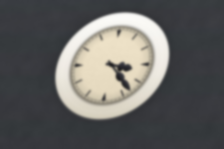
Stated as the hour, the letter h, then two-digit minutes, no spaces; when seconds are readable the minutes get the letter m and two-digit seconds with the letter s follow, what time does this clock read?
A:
3h23
